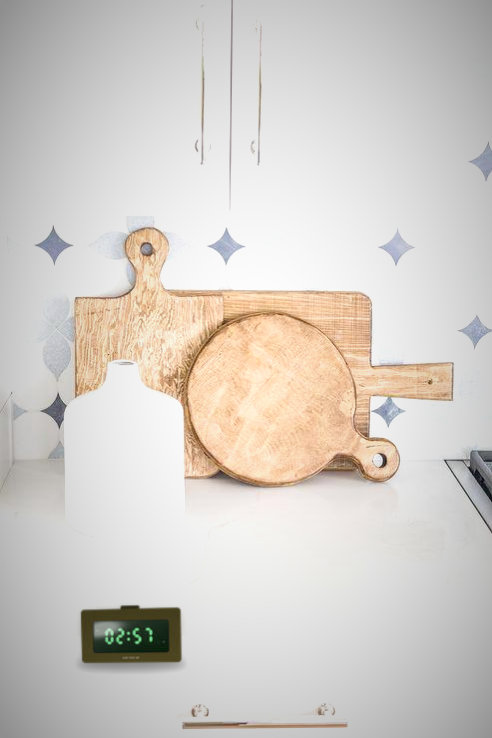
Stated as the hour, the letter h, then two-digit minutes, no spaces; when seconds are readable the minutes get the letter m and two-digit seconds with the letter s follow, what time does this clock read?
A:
2h57
